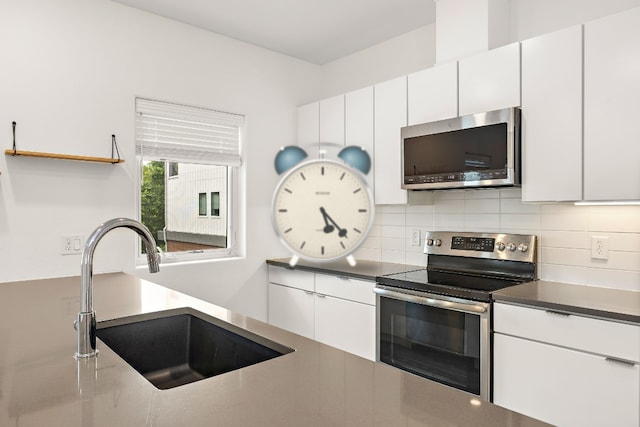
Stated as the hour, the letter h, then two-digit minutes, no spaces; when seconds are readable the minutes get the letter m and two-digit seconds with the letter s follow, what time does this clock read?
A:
5h23
